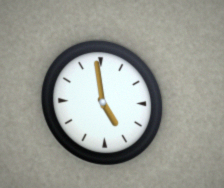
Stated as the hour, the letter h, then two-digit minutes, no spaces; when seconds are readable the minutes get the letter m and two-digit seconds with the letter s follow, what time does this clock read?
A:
4h59
